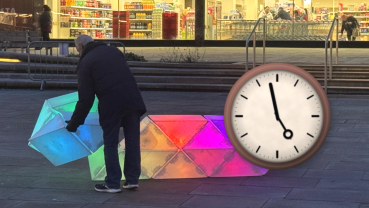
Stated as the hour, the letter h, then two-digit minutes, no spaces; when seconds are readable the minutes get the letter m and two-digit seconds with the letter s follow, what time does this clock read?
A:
4h58
